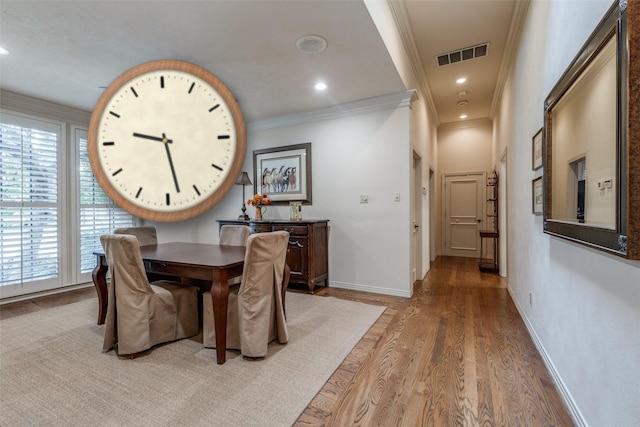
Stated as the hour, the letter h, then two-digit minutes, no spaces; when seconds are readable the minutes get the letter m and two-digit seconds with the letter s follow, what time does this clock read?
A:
9h28
